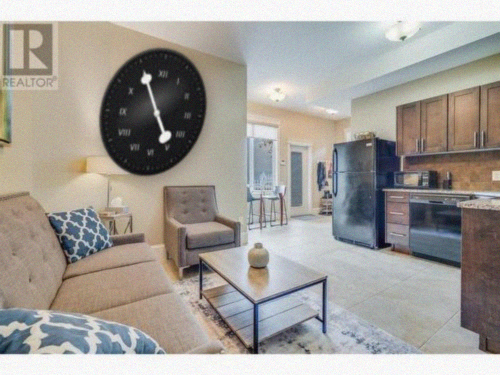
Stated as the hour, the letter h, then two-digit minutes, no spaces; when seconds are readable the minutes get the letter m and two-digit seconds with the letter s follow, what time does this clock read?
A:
4h55
